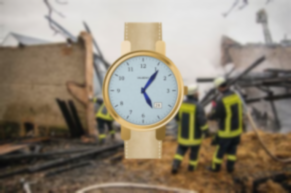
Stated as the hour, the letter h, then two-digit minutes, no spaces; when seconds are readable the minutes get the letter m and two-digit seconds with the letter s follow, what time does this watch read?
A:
5h06
